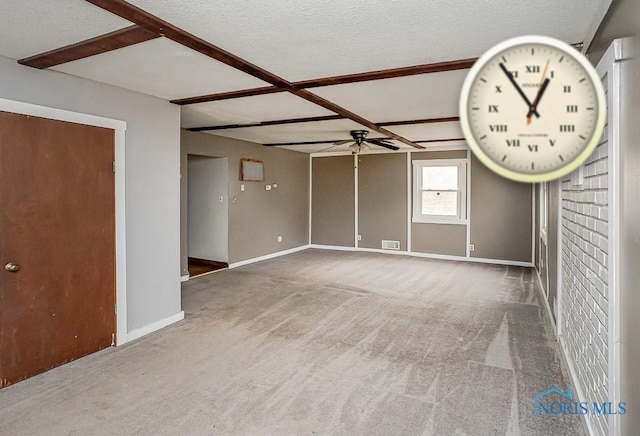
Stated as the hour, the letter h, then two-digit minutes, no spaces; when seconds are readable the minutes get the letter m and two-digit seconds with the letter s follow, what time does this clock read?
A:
12h54m03s
